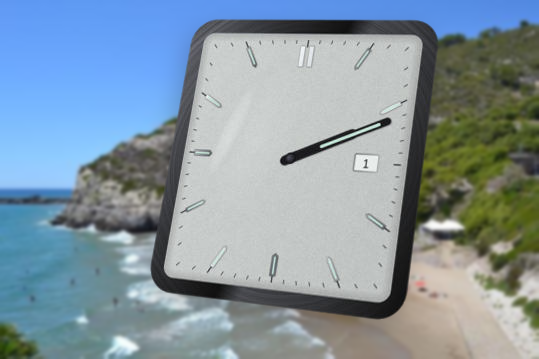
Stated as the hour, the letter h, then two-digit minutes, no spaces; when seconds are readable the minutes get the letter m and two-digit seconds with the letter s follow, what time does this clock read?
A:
2h11
